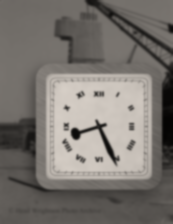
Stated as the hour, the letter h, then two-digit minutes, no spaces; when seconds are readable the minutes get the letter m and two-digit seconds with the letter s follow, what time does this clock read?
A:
8h26
